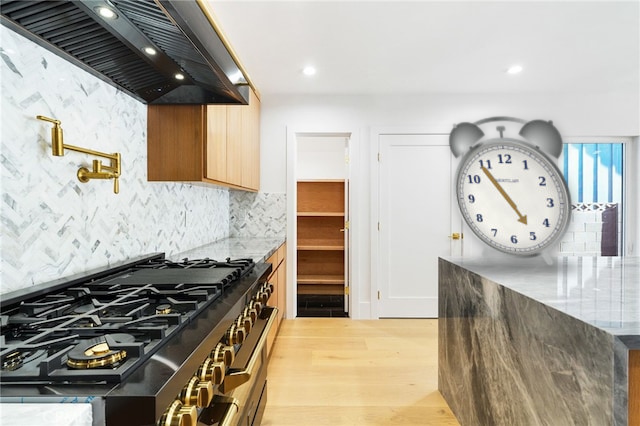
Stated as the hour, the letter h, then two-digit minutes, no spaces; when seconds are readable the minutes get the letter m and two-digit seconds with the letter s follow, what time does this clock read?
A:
4h54
